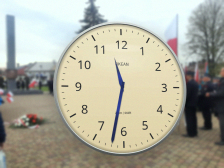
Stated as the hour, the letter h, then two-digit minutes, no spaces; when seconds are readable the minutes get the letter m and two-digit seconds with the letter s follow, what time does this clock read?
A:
11h32
